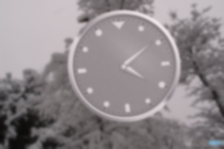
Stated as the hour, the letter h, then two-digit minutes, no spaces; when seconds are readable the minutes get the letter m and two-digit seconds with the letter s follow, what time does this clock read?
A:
4h09
